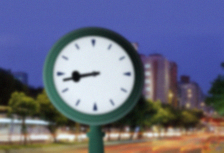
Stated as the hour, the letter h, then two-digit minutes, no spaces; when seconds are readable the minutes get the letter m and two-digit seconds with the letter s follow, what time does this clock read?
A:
8h43
